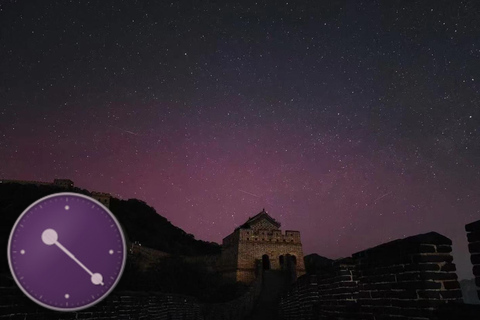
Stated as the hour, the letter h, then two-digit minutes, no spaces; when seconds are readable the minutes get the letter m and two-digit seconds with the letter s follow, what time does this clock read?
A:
10h22
